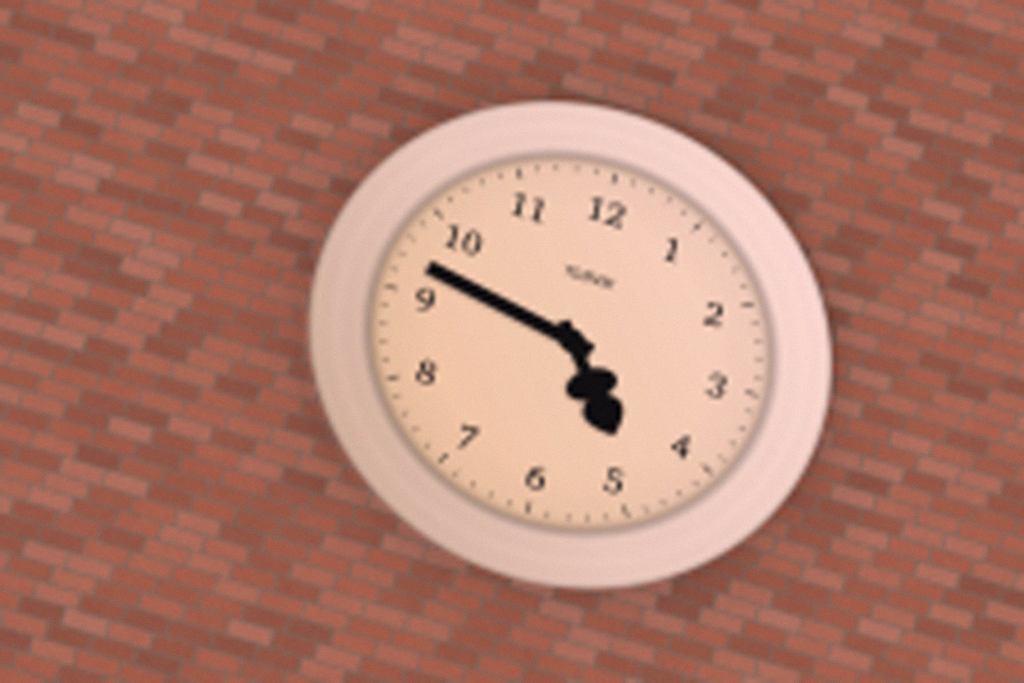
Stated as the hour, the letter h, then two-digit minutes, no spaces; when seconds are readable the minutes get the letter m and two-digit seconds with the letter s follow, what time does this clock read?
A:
4h47
